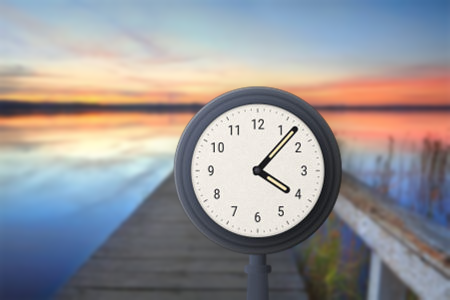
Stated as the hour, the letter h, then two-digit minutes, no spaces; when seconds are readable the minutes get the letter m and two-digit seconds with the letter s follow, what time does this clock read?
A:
4h07
